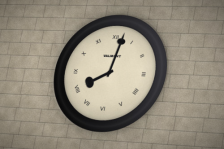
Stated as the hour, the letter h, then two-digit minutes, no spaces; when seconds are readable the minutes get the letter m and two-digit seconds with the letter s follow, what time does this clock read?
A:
8h02
